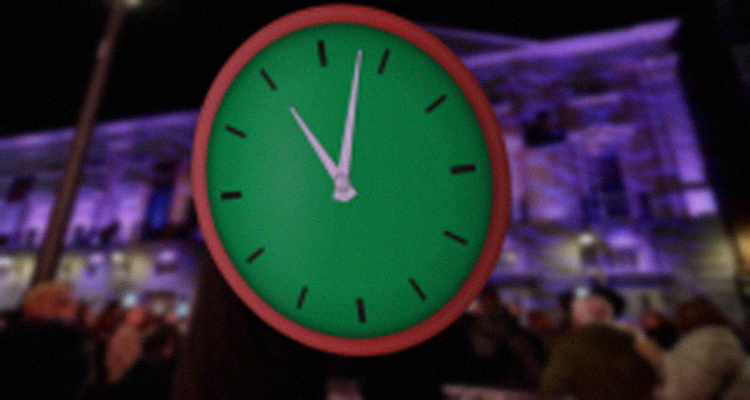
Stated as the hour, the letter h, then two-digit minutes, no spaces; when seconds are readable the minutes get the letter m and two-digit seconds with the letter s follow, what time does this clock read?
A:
11h03
